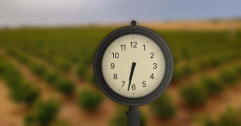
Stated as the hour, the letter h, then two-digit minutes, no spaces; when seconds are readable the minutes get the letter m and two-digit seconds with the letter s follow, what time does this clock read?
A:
6h32
